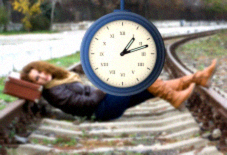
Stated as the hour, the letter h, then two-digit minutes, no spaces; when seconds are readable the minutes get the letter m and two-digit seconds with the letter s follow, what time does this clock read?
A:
1h12
